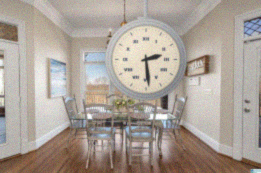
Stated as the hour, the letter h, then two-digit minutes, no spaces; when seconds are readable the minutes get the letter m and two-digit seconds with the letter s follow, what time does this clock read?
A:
2h29
